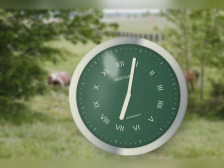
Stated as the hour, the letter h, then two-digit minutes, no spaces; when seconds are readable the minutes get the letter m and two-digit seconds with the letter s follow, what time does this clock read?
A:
7h04
